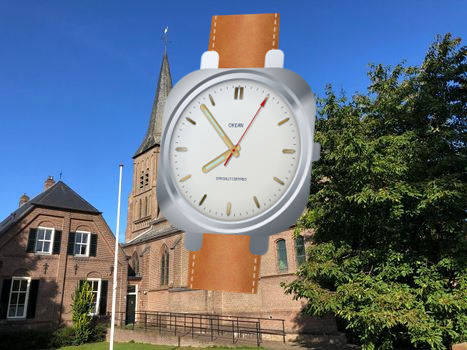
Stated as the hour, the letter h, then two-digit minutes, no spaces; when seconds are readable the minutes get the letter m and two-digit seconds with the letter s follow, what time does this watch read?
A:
7h53m05s
